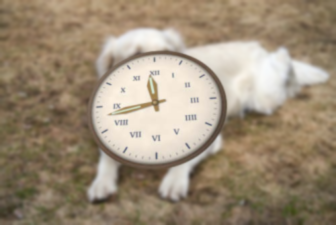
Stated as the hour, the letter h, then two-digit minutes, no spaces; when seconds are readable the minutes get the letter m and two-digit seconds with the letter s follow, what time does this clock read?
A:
11h43
